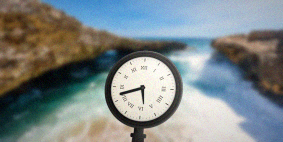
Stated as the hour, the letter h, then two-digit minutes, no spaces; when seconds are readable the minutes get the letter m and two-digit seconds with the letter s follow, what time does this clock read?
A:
5h42
